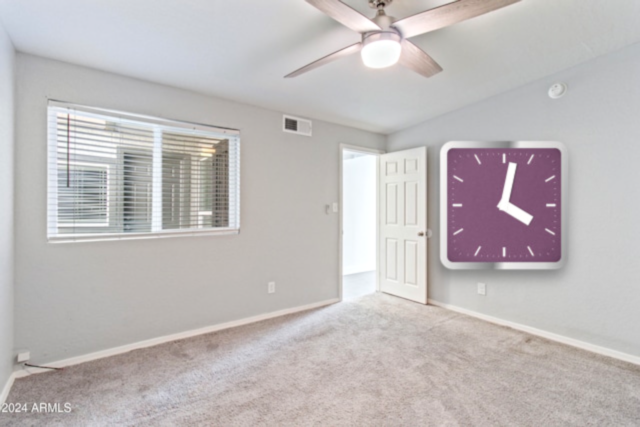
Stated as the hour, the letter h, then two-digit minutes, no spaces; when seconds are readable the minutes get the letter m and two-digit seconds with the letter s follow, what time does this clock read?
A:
4h02
